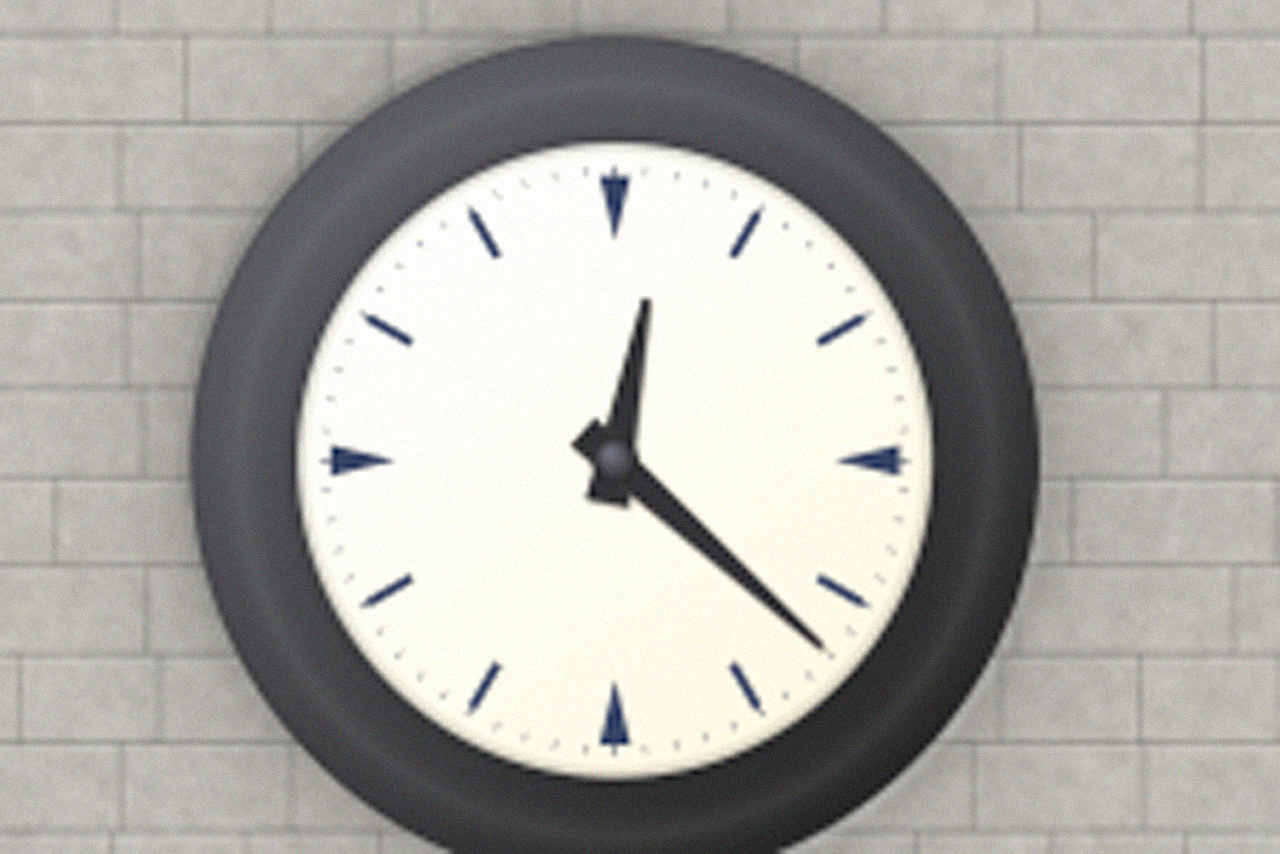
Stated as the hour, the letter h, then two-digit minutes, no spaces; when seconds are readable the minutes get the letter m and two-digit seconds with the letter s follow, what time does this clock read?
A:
12h22
